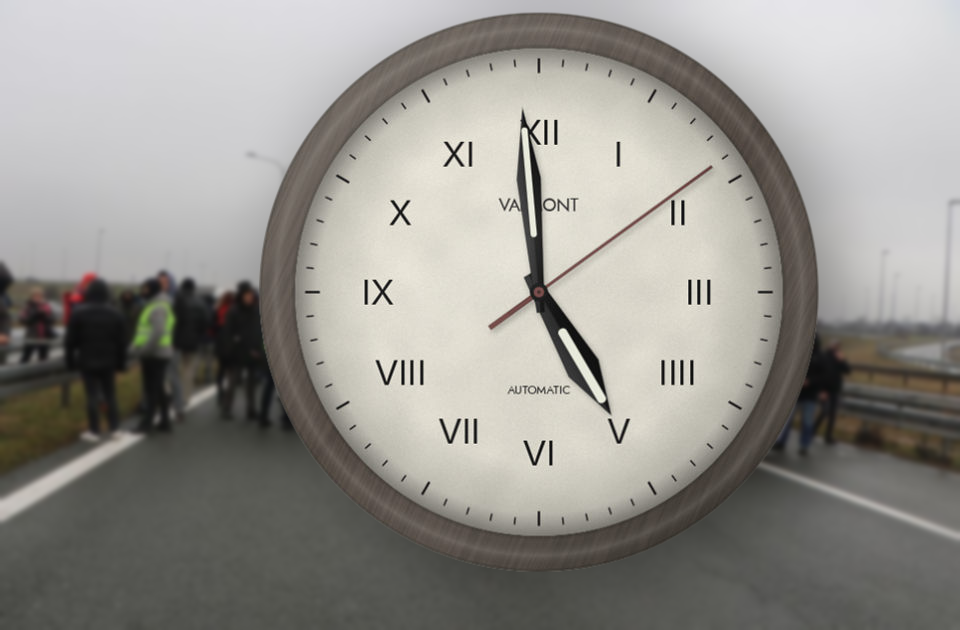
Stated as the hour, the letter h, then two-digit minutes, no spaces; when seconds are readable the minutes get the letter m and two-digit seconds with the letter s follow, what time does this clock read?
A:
4h59m09s
